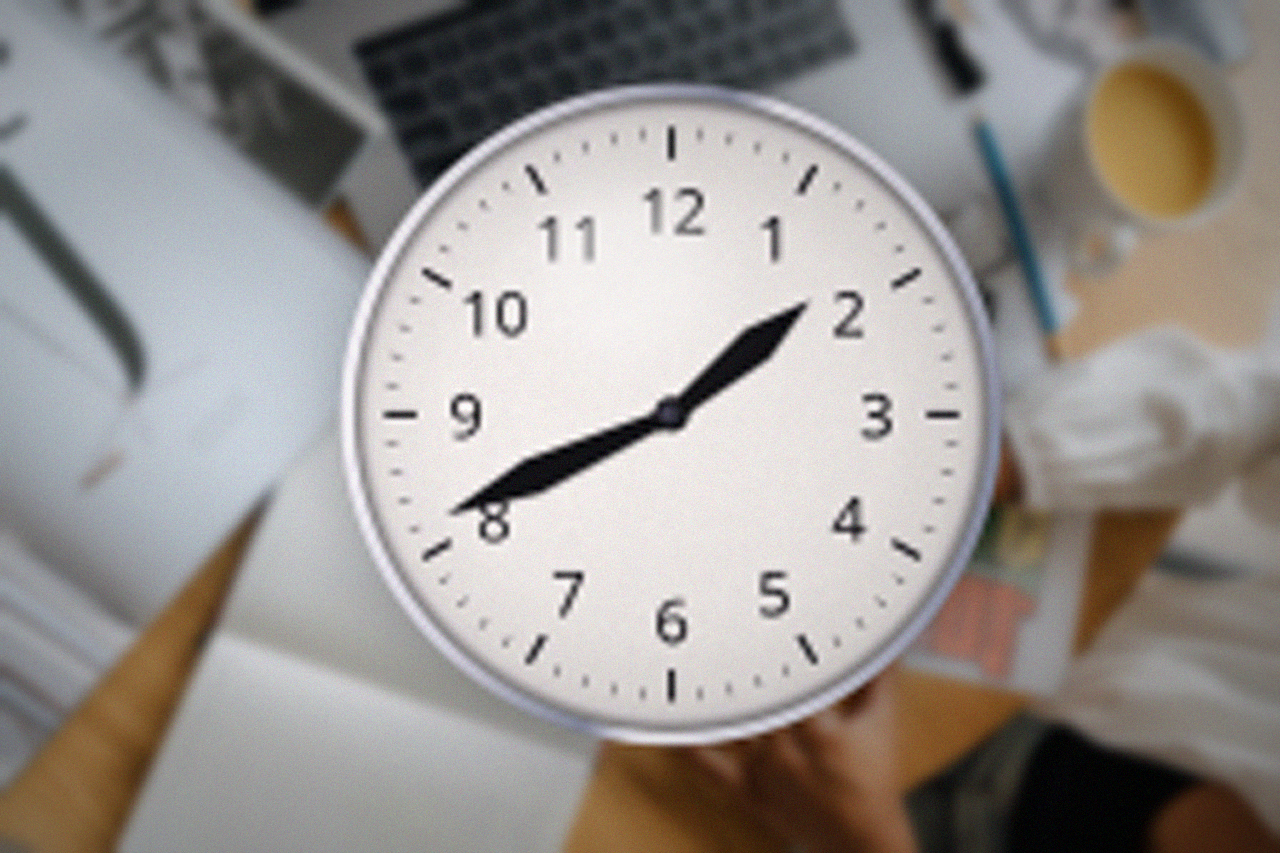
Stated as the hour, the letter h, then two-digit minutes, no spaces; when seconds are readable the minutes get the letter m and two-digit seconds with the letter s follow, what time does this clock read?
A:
1h41
